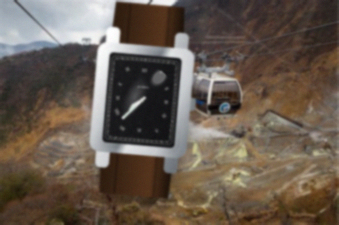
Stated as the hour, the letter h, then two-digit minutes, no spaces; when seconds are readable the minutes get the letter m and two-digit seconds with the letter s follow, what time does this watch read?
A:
7h37
